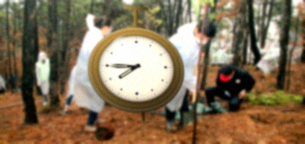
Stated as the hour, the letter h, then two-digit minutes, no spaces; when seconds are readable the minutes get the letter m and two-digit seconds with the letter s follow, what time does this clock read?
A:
7h45
